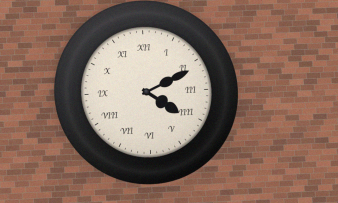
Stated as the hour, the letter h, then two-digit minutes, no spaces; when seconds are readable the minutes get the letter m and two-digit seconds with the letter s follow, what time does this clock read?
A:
4h11
